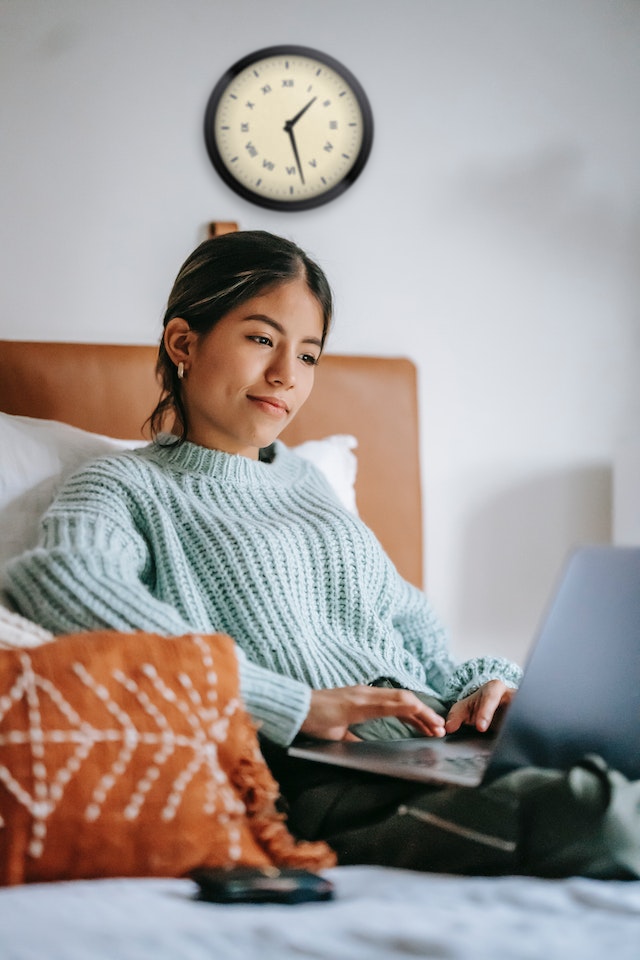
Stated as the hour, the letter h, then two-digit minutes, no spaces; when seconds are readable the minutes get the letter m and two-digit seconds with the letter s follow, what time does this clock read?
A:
1h28
